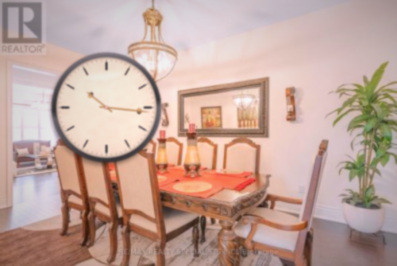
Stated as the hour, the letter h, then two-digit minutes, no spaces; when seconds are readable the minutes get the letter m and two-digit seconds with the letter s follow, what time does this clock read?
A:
10h16
